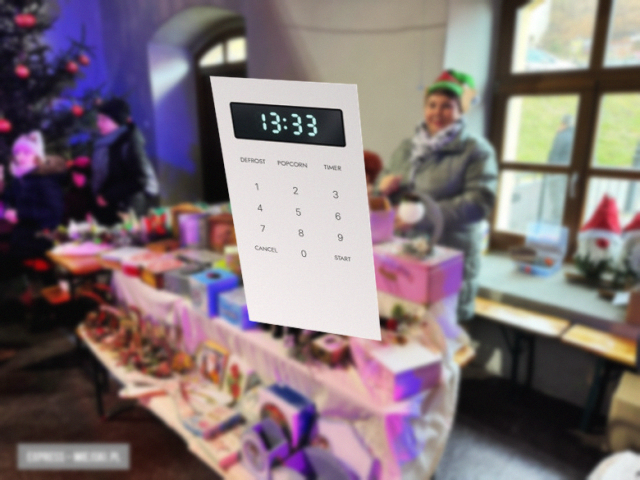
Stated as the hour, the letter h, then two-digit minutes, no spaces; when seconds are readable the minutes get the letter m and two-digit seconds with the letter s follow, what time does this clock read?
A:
13h33
